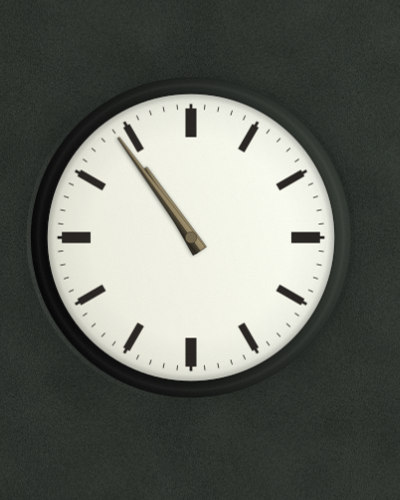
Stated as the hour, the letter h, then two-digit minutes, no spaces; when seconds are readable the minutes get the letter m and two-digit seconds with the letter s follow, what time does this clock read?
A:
10h54
